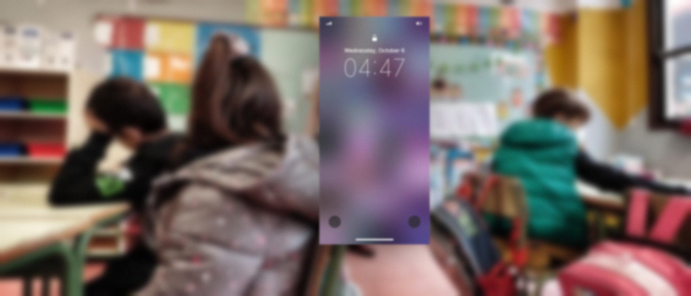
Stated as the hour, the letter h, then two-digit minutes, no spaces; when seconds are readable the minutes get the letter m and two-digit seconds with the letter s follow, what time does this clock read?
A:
4h47
